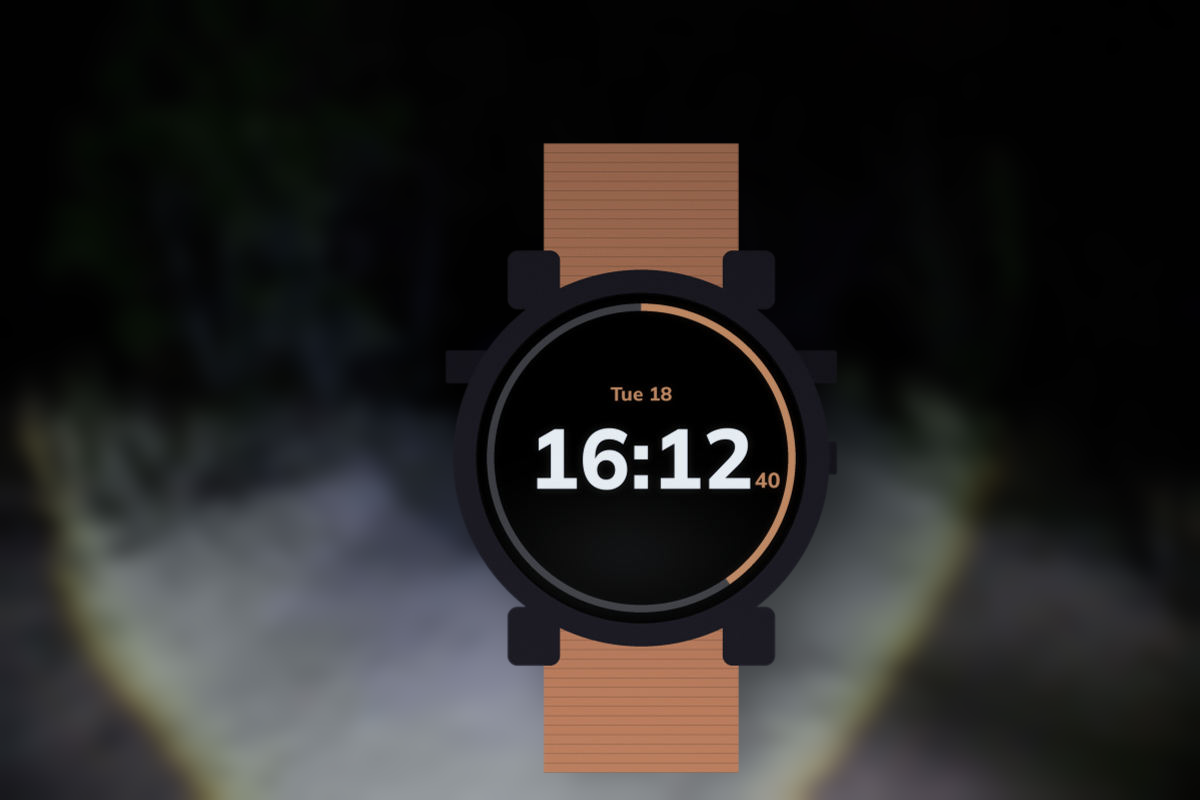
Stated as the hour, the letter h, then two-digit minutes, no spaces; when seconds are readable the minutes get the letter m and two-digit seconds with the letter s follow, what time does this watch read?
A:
16h12m40s
